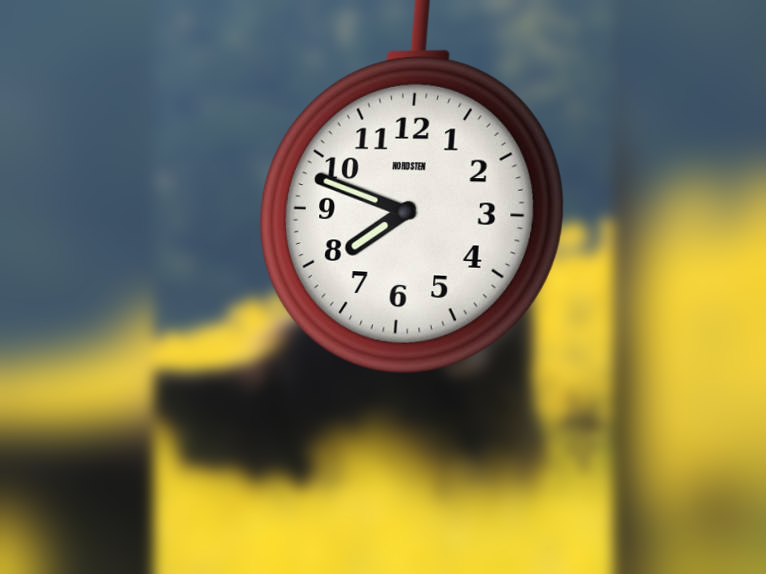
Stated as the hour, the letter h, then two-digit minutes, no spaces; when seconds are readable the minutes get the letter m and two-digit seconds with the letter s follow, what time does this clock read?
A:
7h48
